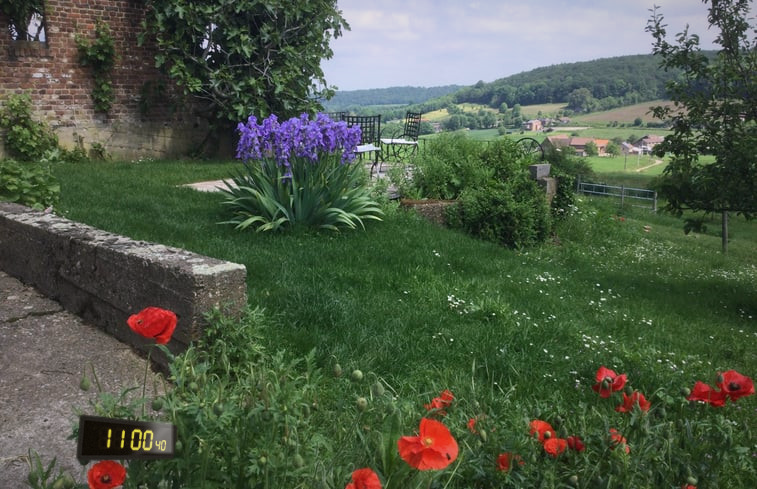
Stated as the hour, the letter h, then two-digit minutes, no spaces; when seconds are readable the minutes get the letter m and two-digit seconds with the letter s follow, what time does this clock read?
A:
11h00m40s
